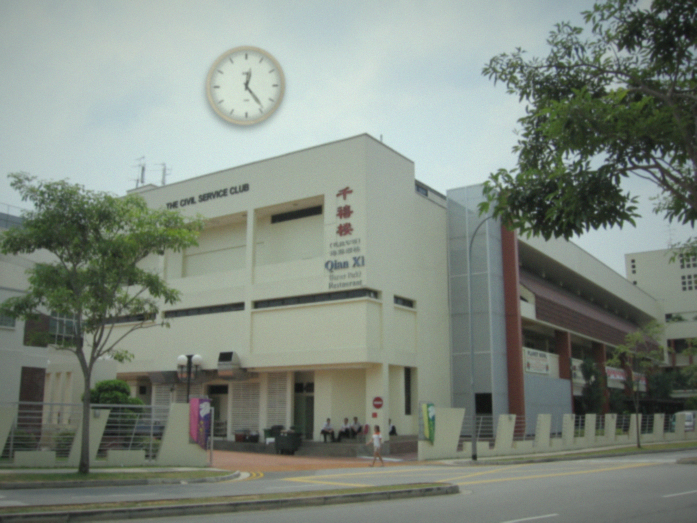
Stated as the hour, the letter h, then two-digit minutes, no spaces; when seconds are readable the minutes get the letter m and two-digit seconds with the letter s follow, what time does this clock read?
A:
12h24
